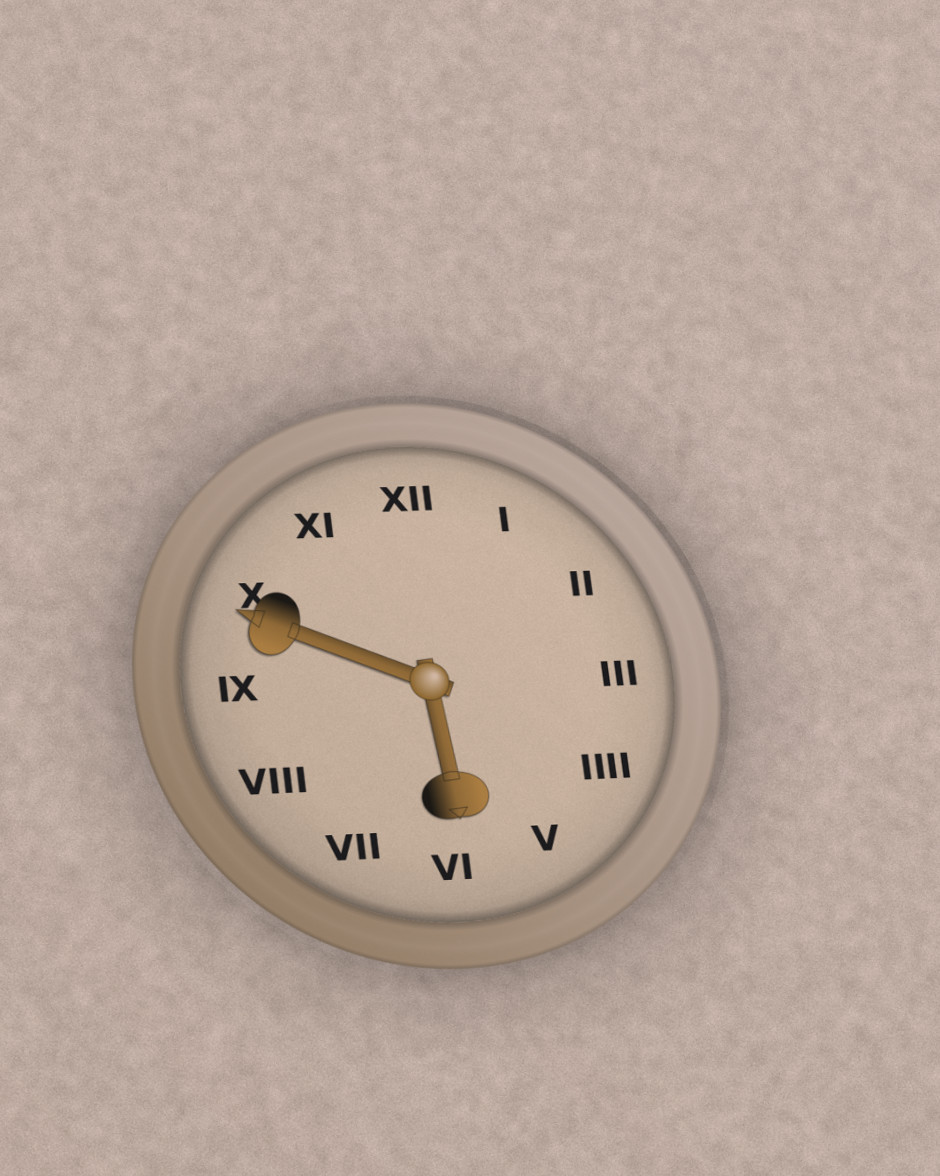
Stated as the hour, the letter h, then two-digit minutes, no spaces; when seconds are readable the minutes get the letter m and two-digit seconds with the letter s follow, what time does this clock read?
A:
5h49
